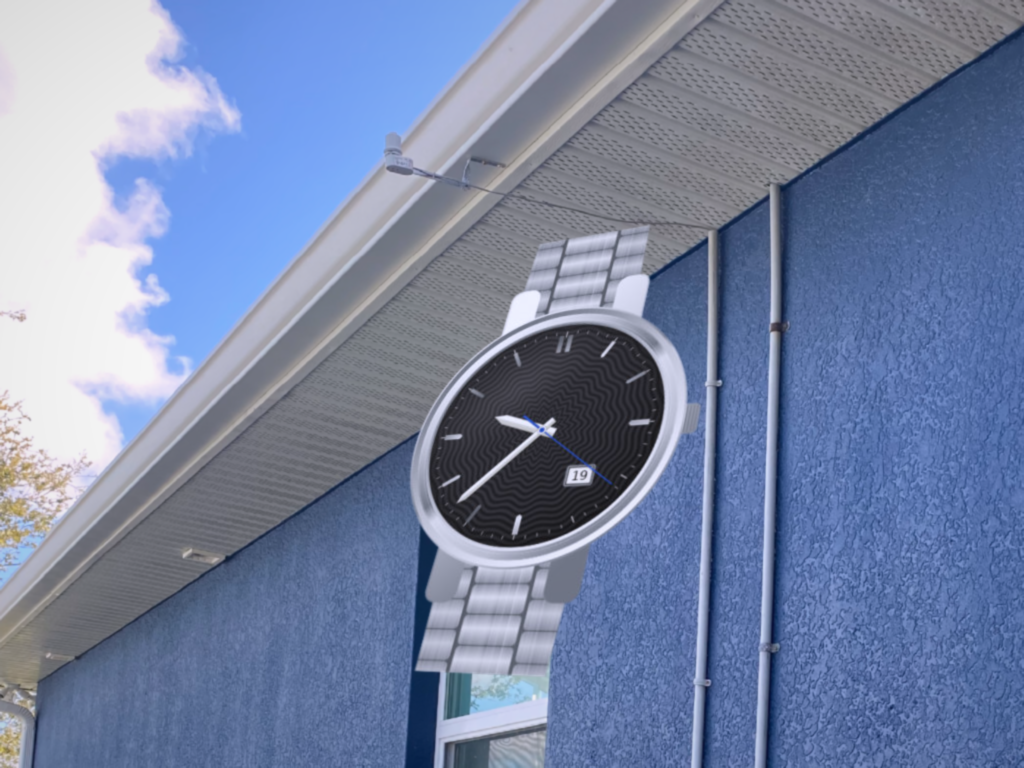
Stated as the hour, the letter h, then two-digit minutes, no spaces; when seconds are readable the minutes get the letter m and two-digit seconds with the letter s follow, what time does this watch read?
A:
9h37m21s
